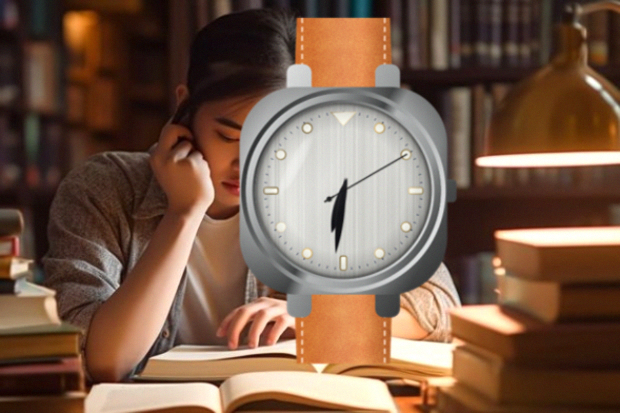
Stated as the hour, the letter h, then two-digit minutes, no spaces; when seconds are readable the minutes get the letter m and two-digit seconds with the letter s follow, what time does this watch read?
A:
6h31m10s
